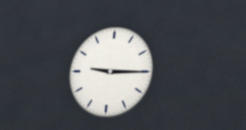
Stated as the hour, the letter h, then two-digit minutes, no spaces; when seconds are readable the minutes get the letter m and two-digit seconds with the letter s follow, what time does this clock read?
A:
9h15
